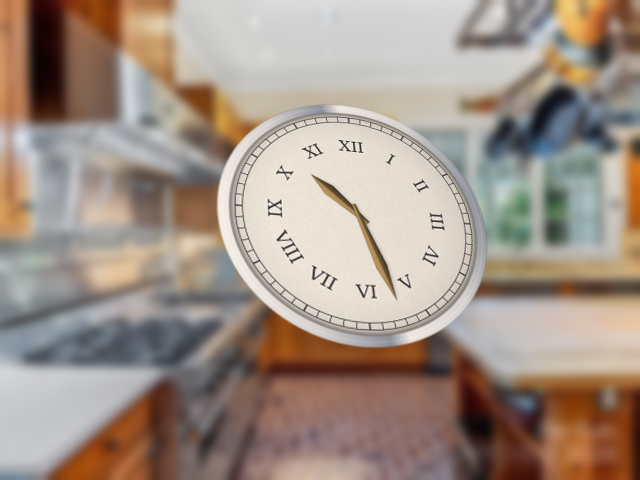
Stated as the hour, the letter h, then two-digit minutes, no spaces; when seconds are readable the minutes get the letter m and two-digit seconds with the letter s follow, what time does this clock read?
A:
10h27
